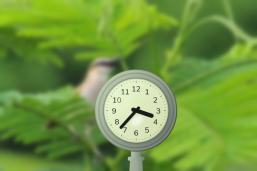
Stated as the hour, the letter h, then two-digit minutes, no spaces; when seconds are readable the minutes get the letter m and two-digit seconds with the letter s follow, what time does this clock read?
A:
3h37
